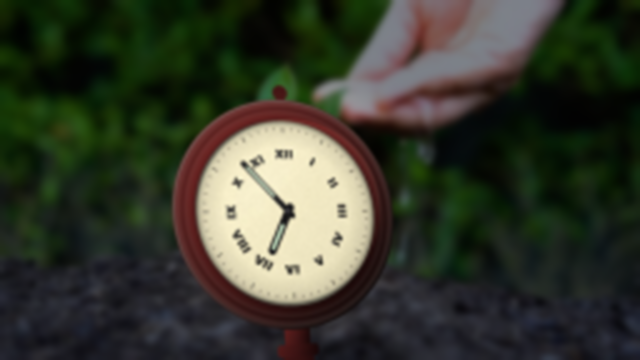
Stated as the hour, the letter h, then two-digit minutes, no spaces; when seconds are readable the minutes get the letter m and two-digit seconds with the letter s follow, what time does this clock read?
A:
6h53
